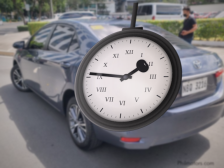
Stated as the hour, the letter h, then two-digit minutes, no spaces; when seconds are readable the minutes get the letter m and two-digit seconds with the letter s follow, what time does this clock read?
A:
1h46
